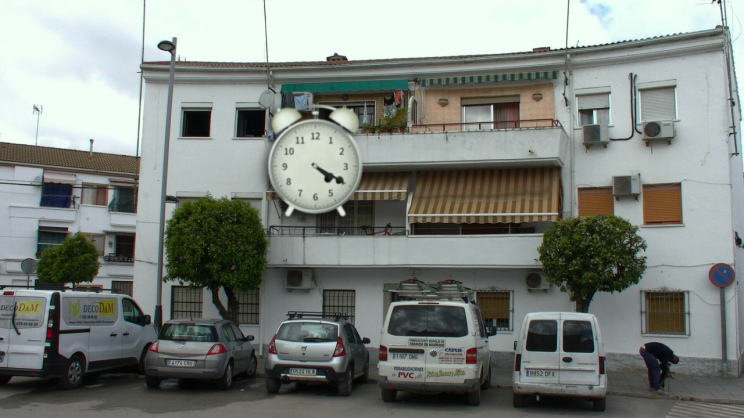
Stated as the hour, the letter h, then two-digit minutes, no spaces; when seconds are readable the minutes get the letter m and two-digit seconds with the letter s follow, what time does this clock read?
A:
4h20
